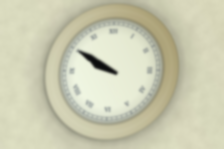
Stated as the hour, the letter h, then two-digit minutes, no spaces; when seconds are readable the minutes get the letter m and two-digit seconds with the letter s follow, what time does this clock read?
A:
9h50
